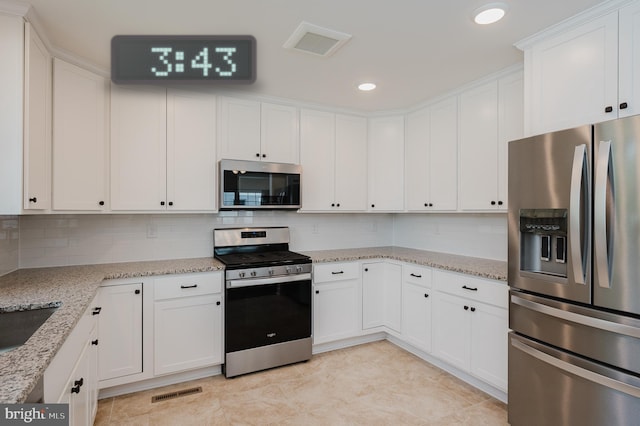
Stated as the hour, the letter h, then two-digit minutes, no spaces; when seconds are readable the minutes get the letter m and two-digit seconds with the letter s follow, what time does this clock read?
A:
3h43
